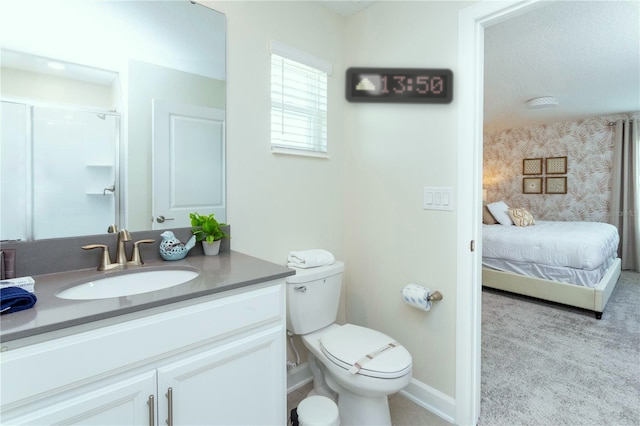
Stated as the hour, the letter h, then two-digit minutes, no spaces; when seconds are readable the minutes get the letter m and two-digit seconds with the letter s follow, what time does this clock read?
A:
13h50
